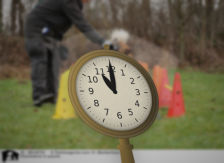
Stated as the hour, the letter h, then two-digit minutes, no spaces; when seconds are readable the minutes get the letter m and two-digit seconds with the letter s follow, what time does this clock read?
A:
11h00
